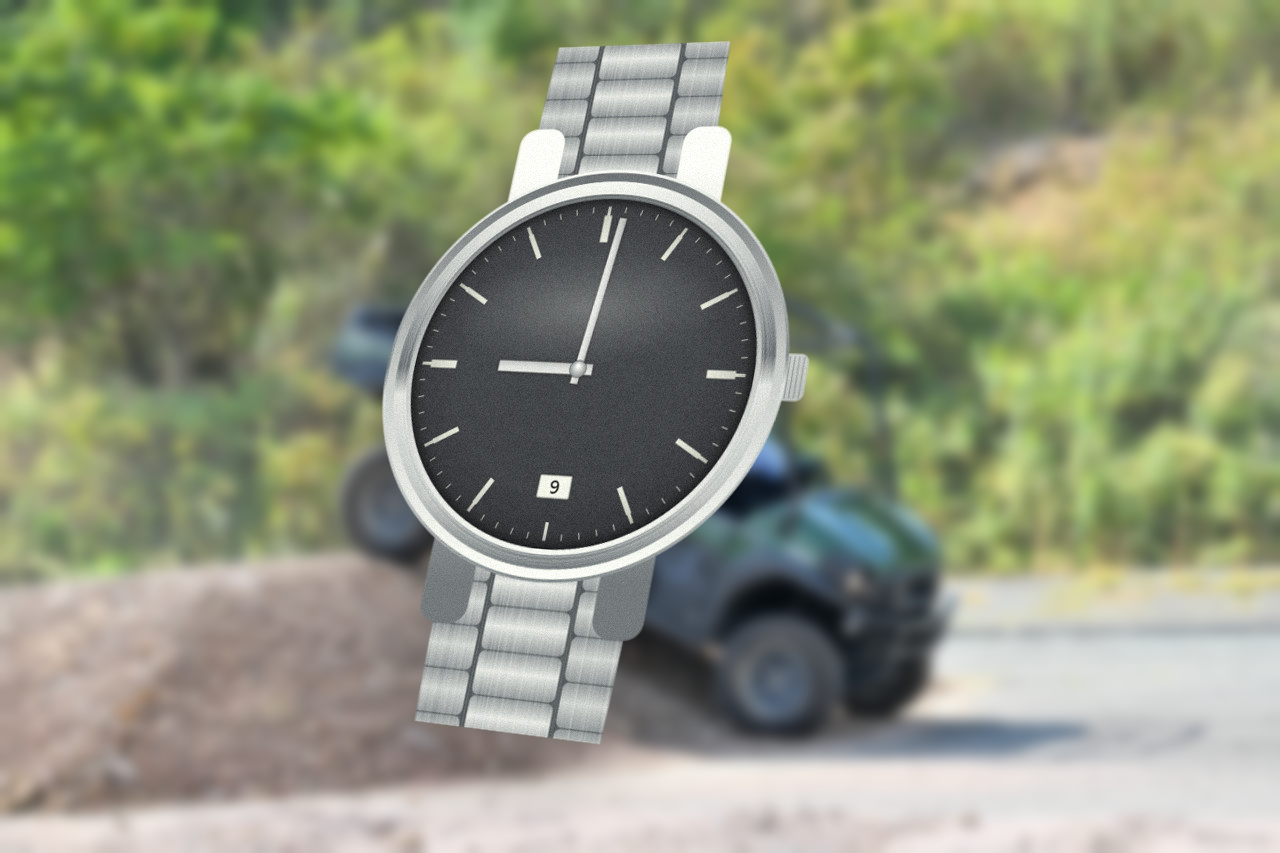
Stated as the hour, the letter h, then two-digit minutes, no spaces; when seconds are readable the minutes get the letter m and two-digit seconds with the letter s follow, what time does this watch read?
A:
9h01
